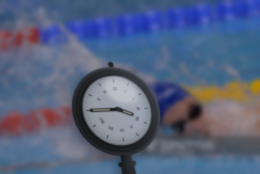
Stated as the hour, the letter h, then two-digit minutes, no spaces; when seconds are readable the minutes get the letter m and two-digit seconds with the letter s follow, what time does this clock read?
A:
3h45
